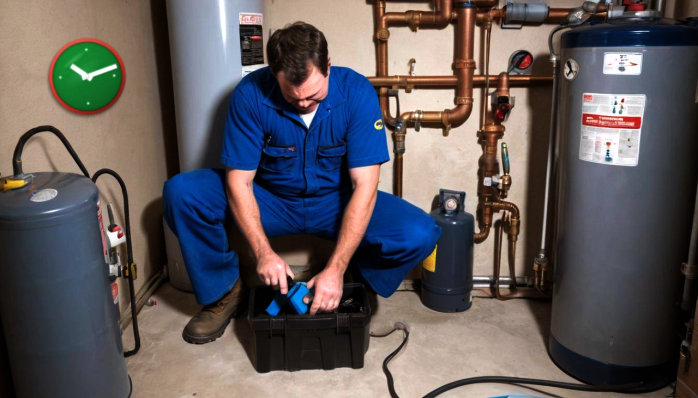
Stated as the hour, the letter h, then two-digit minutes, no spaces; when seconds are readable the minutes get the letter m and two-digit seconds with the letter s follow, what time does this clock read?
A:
10h12
